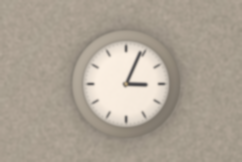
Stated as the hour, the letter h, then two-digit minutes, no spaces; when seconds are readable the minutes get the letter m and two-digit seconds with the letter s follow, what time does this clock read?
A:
3h04
